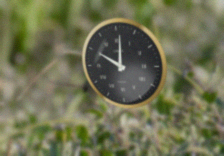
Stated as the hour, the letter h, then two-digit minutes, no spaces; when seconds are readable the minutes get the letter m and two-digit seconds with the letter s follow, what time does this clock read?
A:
10h01
